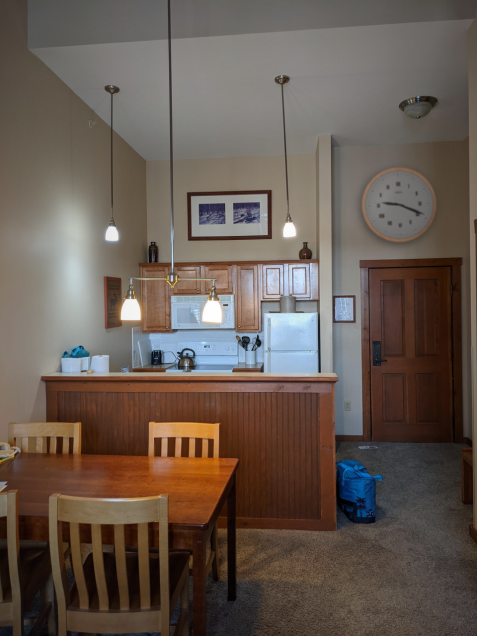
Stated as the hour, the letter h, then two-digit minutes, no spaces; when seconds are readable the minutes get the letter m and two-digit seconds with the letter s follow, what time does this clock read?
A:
9h19
